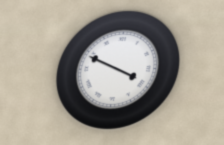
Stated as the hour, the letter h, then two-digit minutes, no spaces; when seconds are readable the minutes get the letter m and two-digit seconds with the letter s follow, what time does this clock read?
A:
3h49
